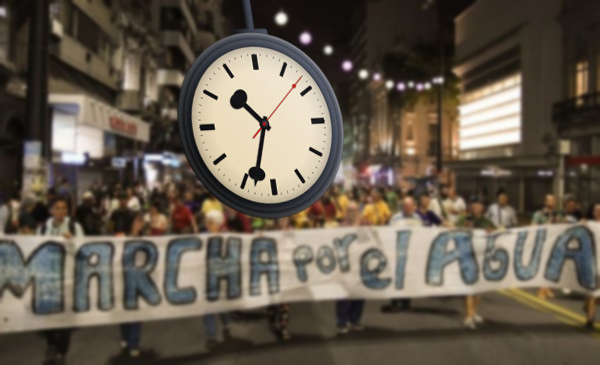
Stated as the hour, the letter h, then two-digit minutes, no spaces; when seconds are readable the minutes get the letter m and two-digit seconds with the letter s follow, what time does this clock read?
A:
10h33m08s
